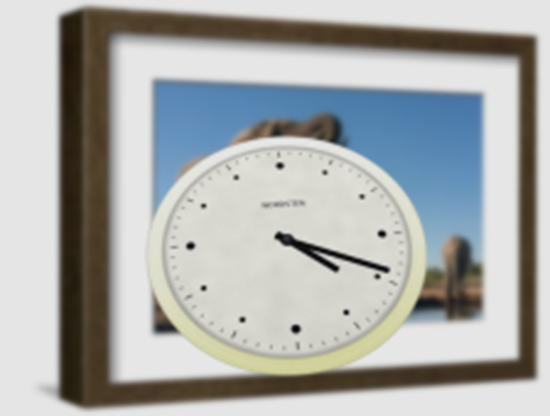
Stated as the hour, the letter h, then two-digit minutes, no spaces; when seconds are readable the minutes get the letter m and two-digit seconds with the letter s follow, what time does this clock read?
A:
4h19
